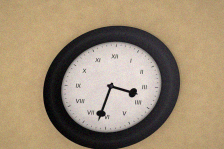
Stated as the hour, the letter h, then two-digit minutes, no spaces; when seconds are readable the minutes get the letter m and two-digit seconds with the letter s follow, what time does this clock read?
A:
3h32
